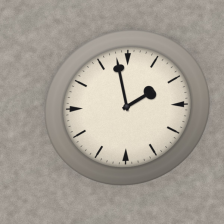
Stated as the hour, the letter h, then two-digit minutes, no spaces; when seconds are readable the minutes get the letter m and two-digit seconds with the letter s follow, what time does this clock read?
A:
1h58
